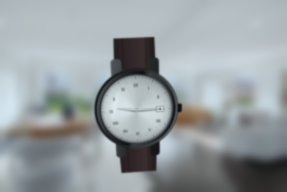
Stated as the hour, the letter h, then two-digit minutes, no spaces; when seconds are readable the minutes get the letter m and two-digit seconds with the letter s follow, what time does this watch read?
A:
9h15
